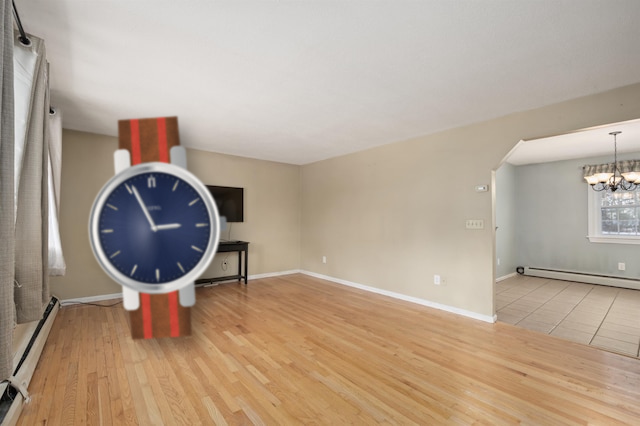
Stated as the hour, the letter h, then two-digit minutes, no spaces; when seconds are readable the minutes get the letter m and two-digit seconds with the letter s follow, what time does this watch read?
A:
2h56
